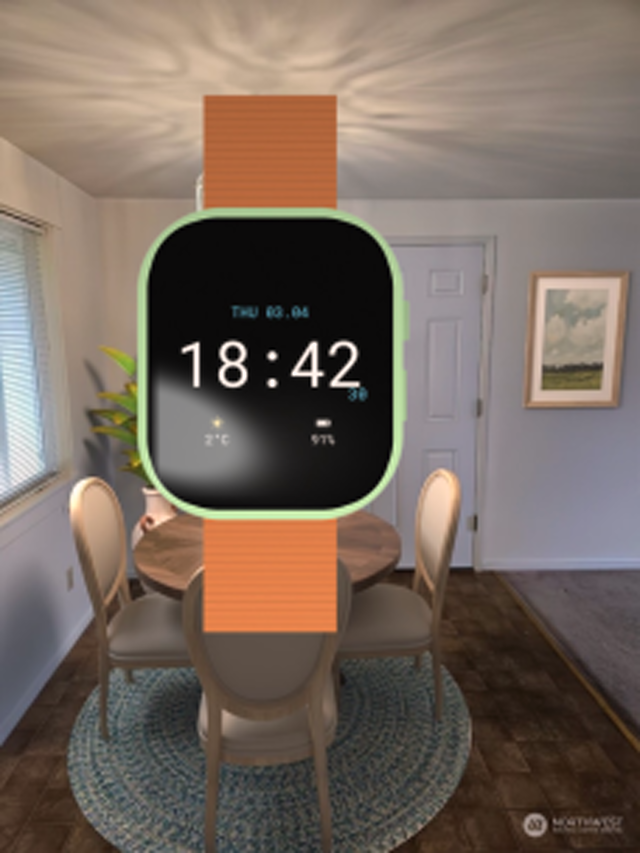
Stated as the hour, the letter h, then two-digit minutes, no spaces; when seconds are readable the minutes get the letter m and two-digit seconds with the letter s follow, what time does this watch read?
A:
18h42
